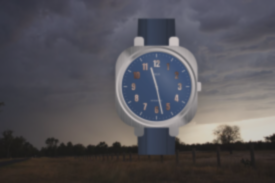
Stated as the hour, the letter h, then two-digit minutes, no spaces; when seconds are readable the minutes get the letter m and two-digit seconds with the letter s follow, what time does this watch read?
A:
11h28
